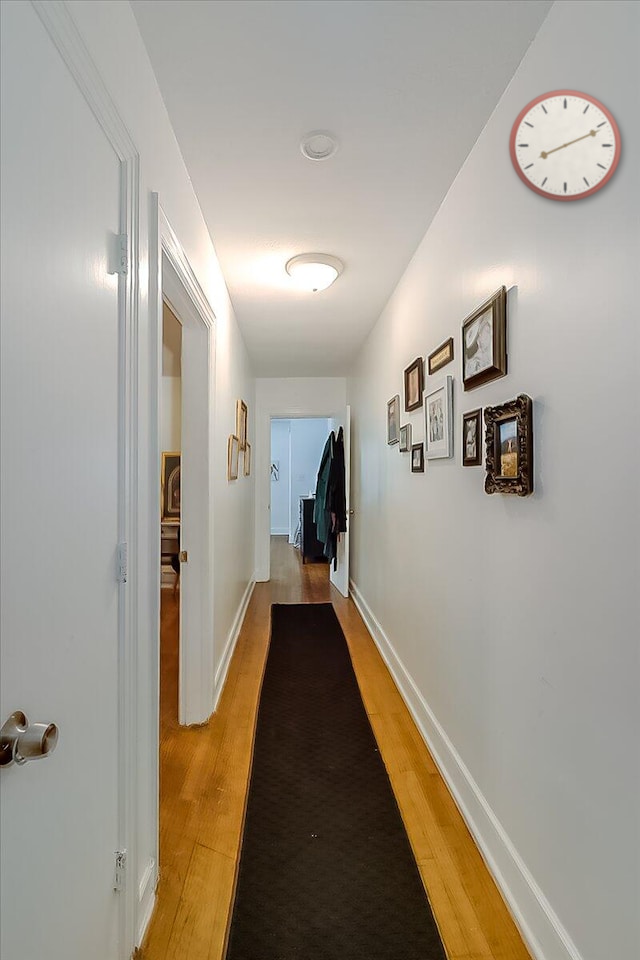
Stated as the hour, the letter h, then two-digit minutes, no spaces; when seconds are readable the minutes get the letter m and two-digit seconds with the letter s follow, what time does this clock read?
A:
8h11
